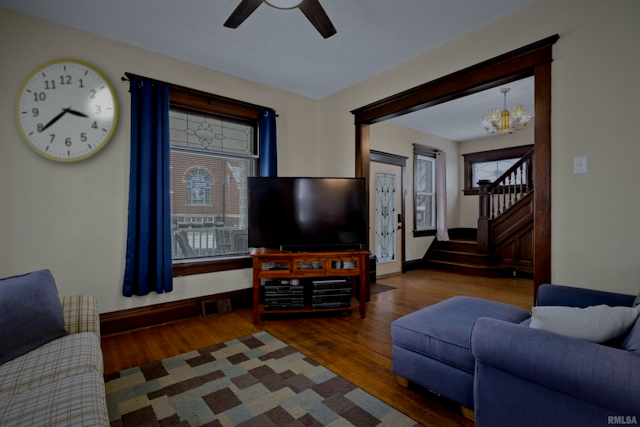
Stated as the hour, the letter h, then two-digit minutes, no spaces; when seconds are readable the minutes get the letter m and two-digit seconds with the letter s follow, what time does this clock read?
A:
3h39
